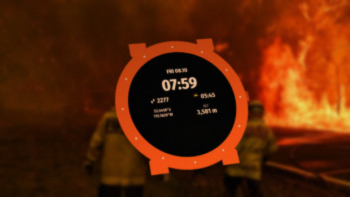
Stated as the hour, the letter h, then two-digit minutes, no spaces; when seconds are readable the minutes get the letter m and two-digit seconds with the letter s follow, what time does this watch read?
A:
7h59
